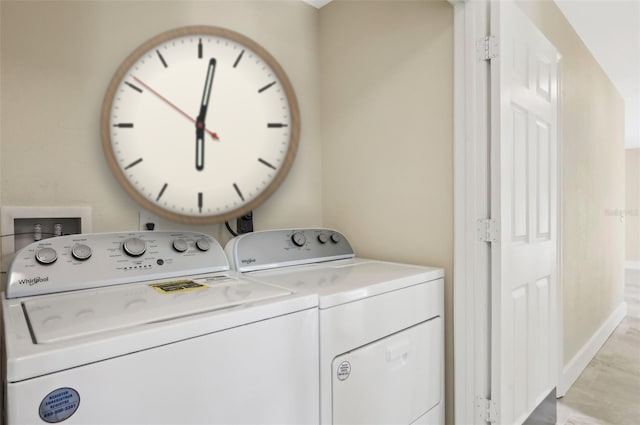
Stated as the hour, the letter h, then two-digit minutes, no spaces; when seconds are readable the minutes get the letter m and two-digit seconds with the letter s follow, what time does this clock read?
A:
6h01m51s
